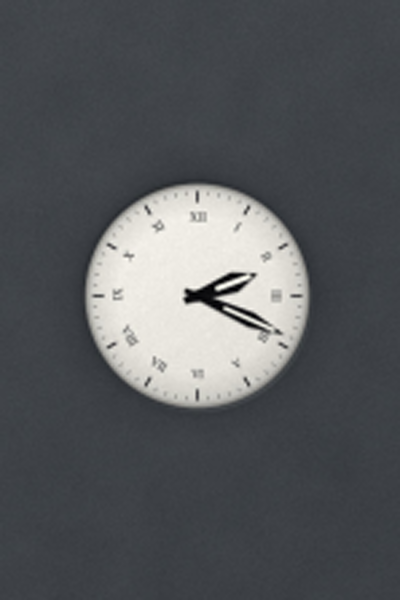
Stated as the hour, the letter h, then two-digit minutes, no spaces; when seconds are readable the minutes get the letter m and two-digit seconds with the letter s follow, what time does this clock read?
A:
2h19
